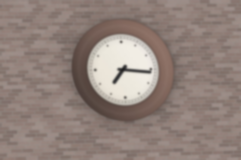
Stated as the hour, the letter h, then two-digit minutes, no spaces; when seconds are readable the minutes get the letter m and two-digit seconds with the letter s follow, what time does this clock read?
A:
7h16
